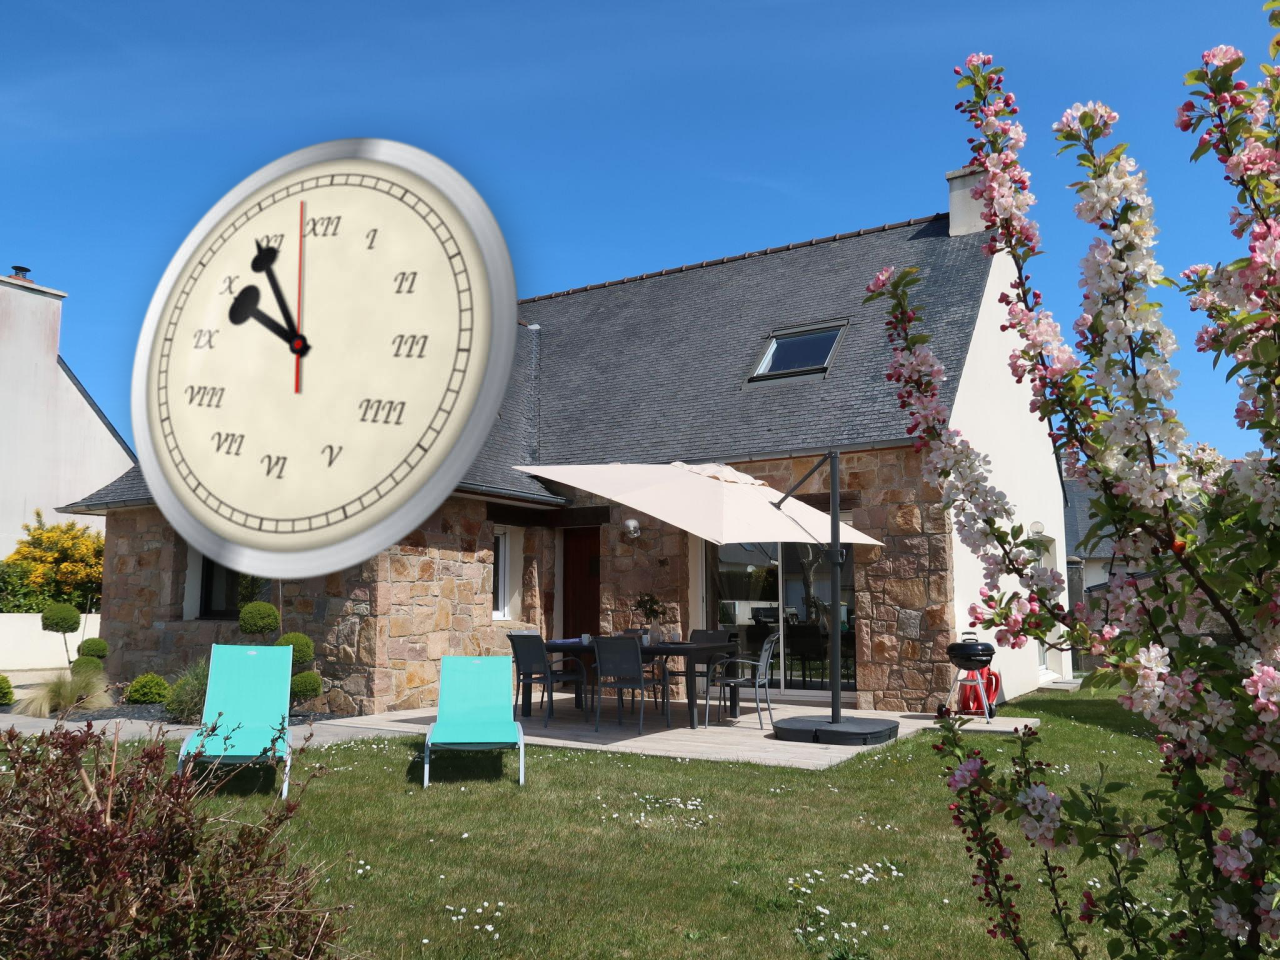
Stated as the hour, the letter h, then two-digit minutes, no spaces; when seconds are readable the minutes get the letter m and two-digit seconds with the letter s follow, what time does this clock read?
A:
9h53m58s
